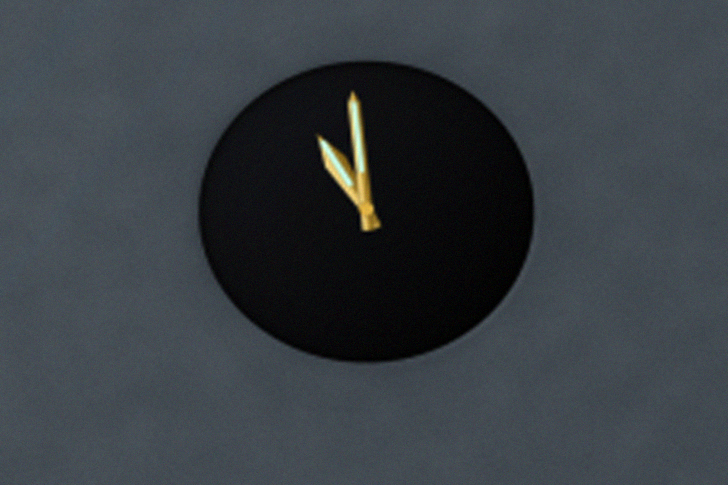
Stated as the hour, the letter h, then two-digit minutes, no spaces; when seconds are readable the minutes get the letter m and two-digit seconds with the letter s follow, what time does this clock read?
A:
10h59
